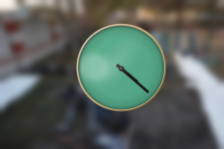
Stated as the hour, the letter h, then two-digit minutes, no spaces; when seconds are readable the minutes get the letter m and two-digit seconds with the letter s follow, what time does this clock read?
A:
4h22
